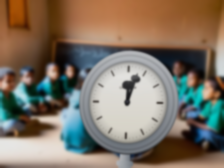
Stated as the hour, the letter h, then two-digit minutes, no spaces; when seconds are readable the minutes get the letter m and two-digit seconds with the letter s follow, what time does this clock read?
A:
12h03
